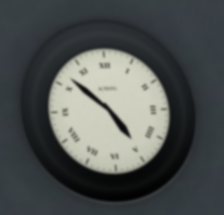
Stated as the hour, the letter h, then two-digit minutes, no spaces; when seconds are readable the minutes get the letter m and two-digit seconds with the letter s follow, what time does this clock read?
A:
4h52
